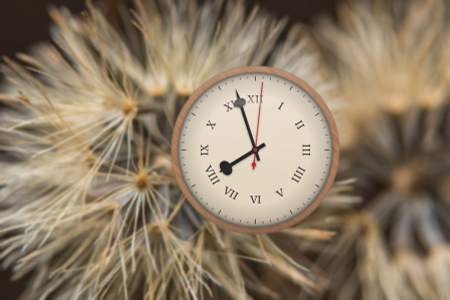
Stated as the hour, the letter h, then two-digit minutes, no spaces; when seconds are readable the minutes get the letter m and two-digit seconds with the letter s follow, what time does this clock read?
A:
7h57m01s
